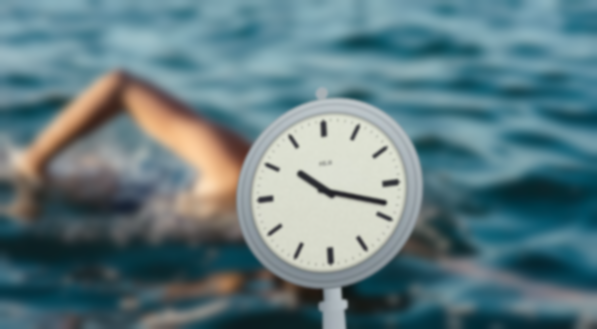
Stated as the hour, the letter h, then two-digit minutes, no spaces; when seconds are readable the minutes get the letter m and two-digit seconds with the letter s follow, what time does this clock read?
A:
10h18
